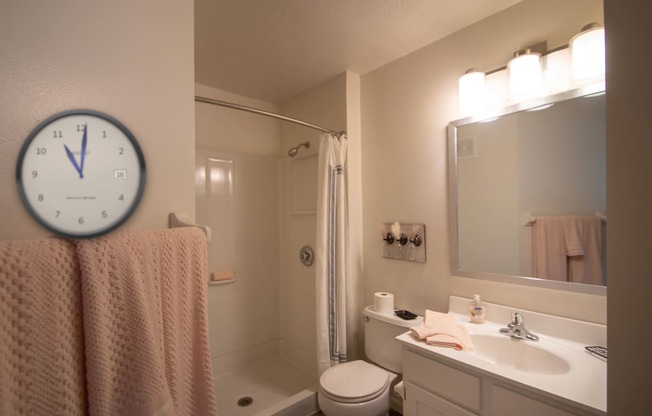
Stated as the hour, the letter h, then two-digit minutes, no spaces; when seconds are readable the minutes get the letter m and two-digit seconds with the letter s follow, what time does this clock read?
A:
11h01
